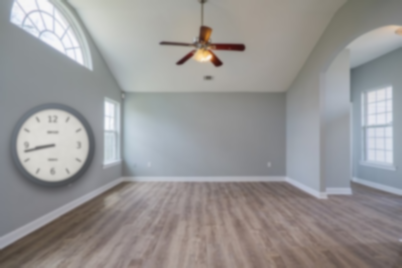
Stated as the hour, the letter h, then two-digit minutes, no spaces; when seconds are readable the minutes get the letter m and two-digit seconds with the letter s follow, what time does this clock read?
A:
8h43
